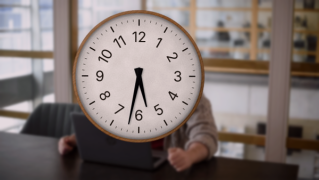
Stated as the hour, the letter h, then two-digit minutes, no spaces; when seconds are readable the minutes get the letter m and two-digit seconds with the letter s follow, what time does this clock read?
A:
5h32
